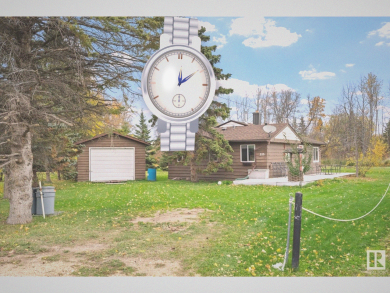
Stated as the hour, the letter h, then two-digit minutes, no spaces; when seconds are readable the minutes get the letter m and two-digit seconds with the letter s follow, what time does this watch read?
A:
12h09
